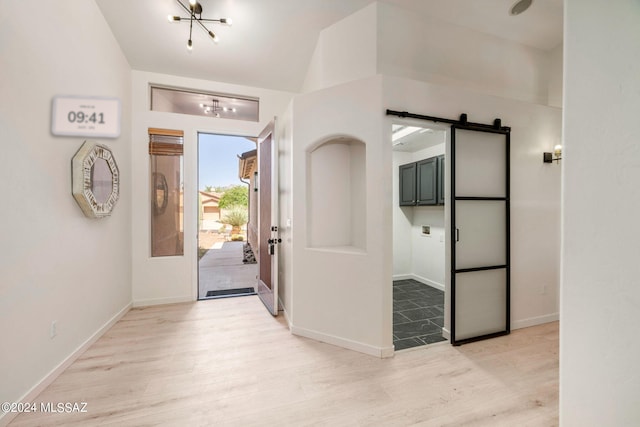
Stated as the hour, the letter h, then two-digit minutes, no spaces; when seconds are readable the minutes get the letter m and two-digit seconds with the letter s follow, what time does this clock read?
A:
9h41
